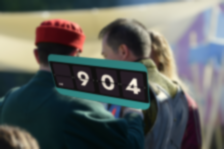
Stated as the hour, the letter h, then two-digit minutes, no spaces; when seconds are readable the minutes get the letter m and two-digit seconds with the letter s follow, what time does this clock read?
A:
9h04
